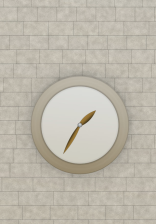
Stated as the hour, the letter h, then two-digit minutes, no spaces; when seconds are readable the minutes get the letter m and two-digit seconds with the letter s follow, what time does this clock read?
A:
1h35
